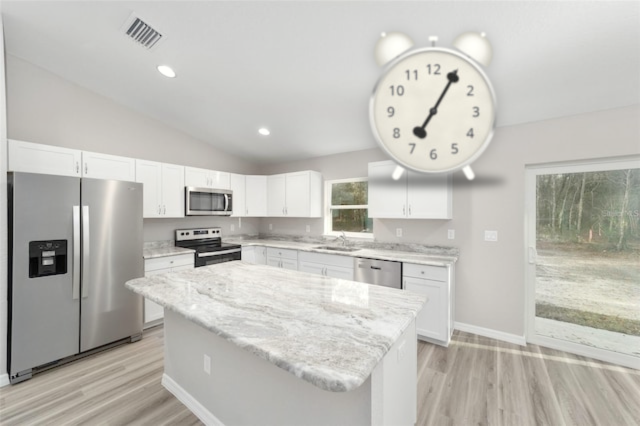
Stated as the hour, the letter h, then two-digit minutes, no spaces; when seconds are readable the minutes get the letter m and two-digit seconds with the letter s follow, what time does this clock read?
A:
7h05
